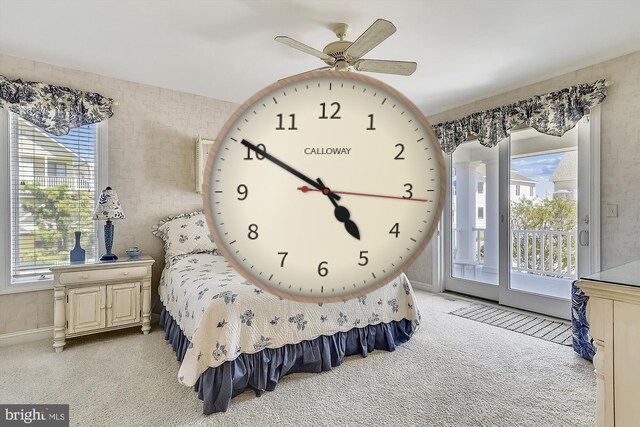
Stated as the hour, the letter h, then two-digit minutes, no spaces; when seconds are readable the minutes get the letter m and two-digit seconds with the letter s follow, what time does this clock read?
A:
4h50m16s
